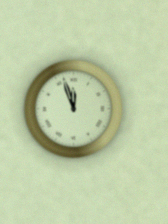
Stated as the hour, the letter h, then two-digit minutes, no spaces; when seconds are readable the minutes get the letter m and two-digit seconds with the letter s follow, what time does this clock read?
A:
11h57
